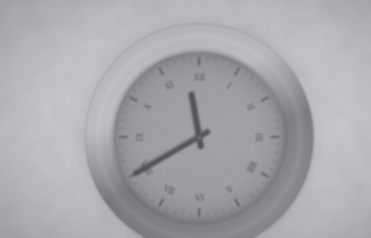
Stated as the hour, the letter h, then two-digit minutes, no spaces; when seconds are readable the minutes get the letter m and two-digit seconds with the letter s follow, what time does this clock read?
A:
11h40
